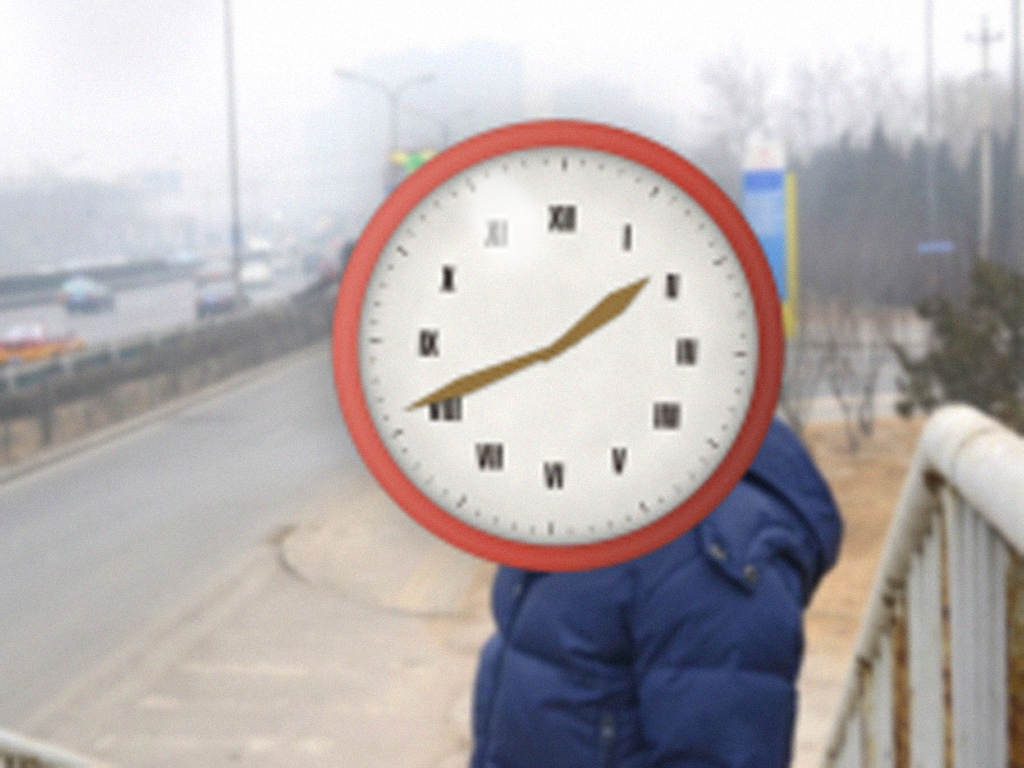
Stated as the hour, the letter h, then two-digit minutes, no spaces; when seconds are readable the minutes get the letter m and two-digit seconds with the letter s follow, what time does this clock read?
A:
1h41
